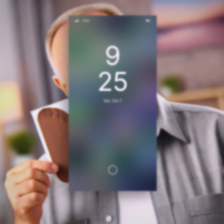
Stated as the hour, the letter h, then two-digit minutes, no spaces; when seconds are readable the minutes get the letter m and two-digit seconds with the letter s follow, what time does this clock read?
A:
9h25
